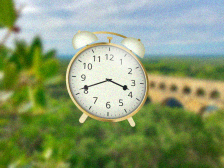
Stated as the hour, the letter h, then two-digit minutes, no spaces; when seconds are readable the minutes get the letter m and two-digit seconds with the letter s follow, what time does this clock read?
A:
3h41
